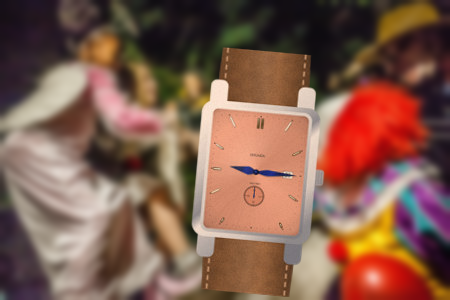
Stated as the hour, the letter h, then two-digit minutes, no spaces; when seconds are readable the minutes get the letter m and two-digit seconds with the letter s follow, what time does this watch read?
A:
9h15
